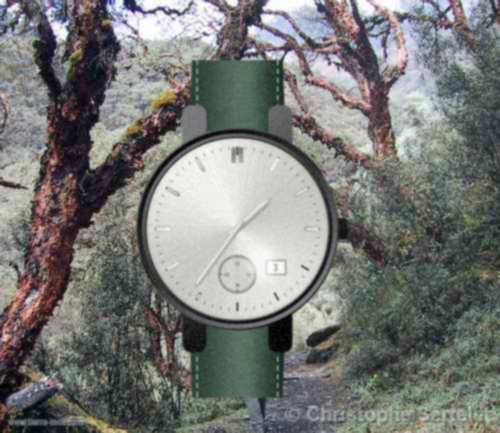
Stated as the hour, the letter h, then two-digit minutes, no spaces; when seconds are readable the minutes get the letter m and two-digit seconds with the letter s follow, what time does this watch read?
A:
1h36
